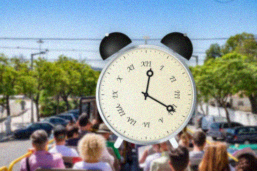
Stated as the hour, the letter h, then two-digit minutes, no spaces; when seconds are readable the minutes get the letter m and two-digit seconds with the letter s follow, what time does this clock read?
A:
12h20
